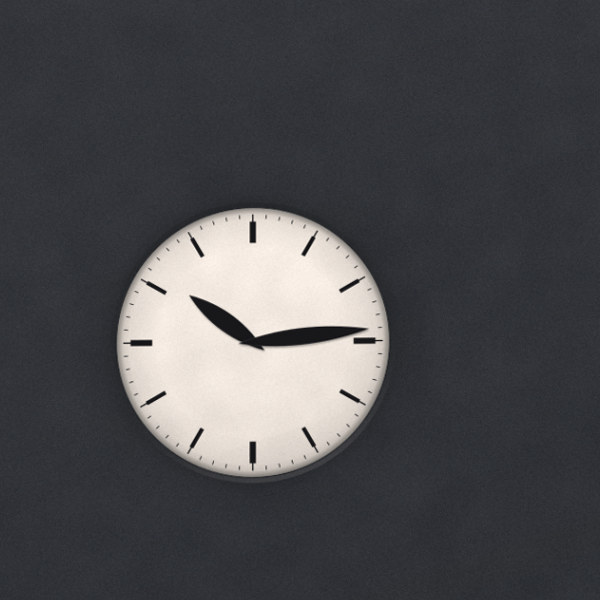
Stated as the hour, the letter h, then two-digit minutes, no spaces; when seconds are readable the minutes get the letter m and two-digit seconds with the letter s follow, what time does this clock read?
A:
10h14
